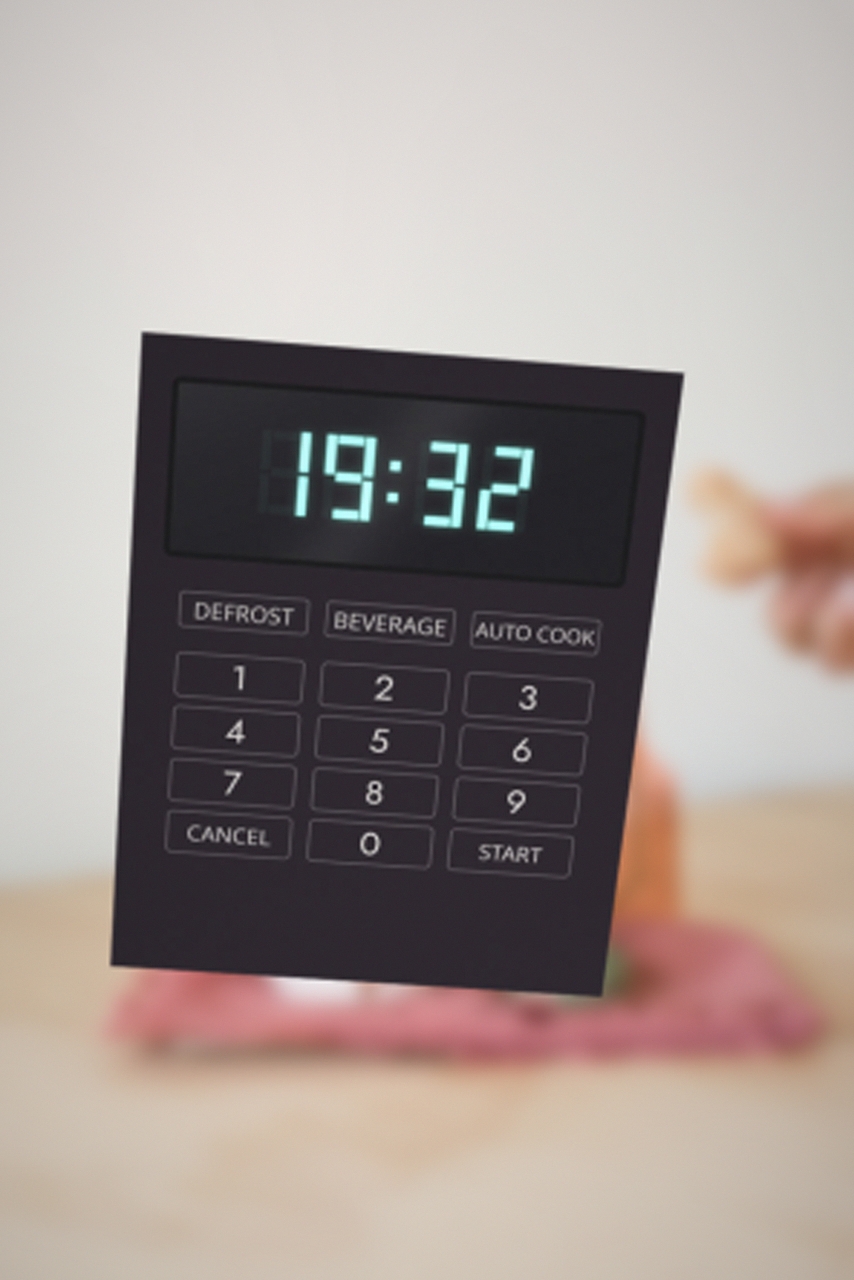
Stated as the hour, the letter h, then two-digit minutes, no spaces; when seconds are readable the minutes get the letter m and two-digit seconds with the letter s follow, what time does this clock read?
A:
19h32
